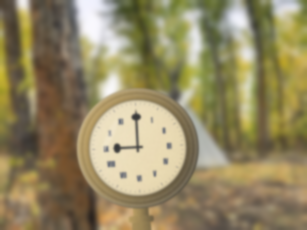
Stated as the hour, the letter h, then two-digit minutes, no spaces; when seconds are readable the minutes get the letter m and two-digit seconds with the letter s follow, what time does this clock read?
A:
9h00
